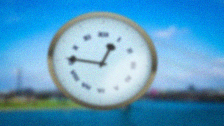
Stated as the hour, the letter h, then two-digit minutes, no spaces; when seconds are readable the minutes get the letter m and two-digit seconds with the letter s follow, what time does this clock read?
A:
12h46
